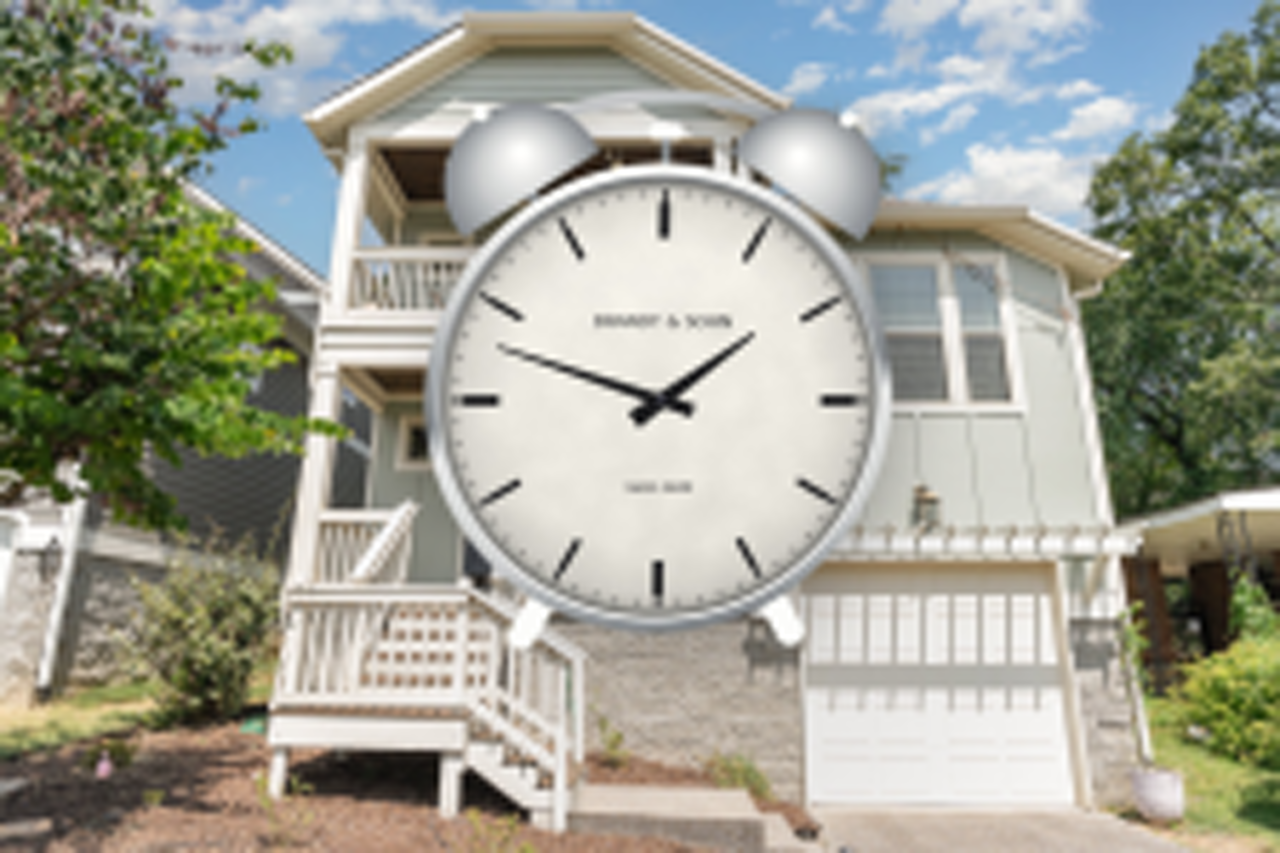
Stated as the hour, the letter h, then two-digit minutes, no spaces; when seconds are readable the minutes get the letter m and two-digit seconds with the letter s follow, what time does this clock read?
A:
1h48
